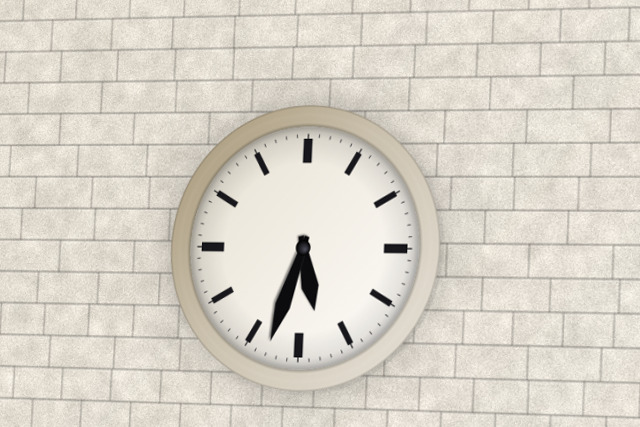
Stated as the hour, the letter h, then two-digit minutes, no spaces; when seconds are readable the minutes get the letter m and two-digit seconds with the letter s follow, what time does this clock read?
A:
5h33
